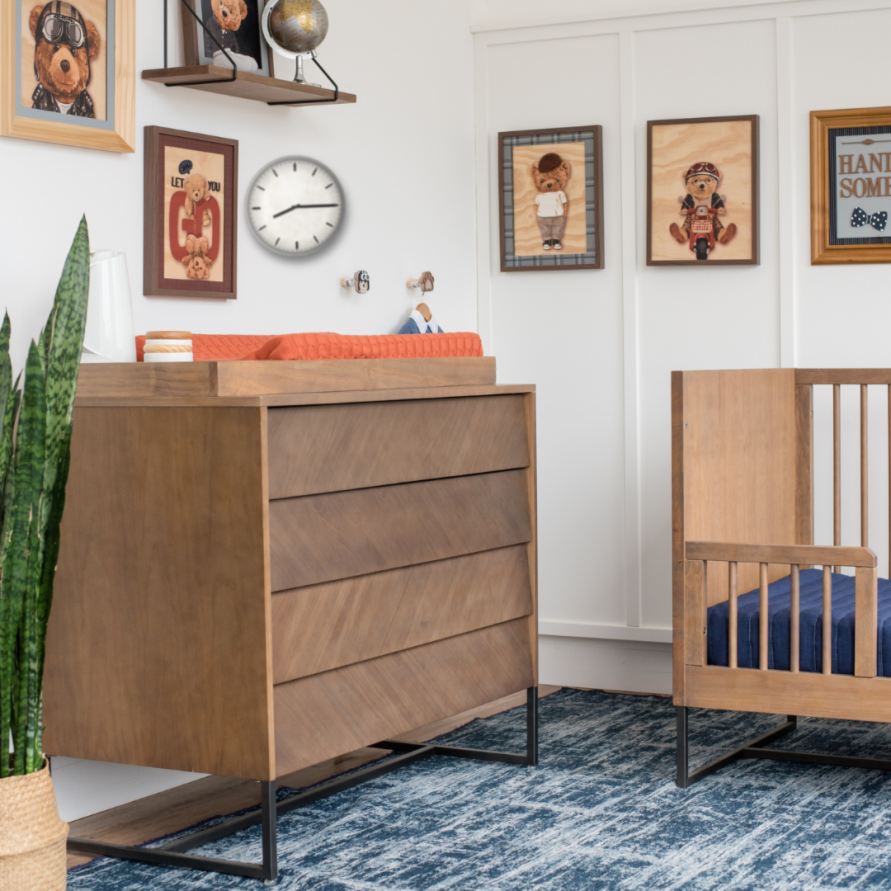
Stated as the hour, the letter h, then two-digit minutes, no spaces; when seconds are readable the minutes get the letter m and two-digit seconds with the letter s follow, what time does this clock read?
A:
8h15
